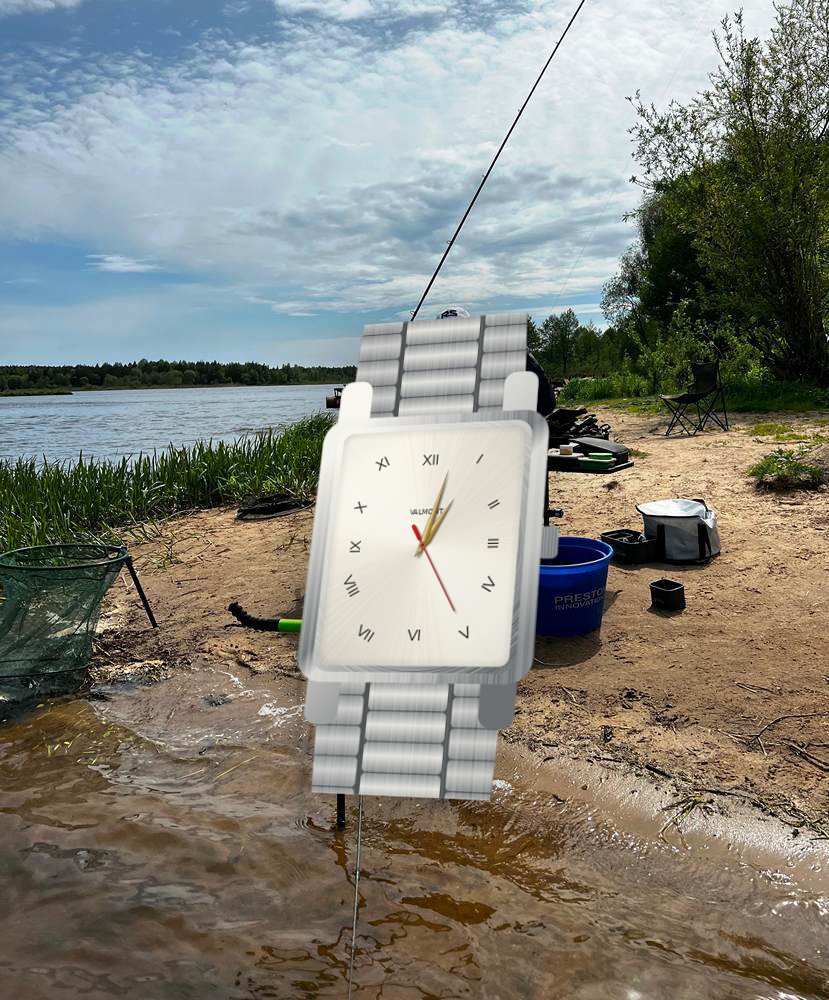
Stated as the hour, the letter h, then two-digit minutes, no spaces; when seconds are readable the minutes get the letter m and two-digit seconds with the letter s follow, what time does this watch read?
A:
1h02m25s
